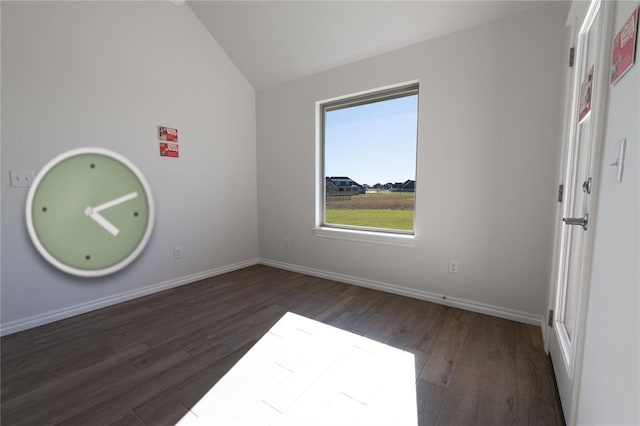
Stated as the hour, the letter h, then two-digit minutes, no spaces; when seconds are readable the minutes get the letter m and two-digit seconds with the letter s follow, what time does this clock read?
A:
4h11
